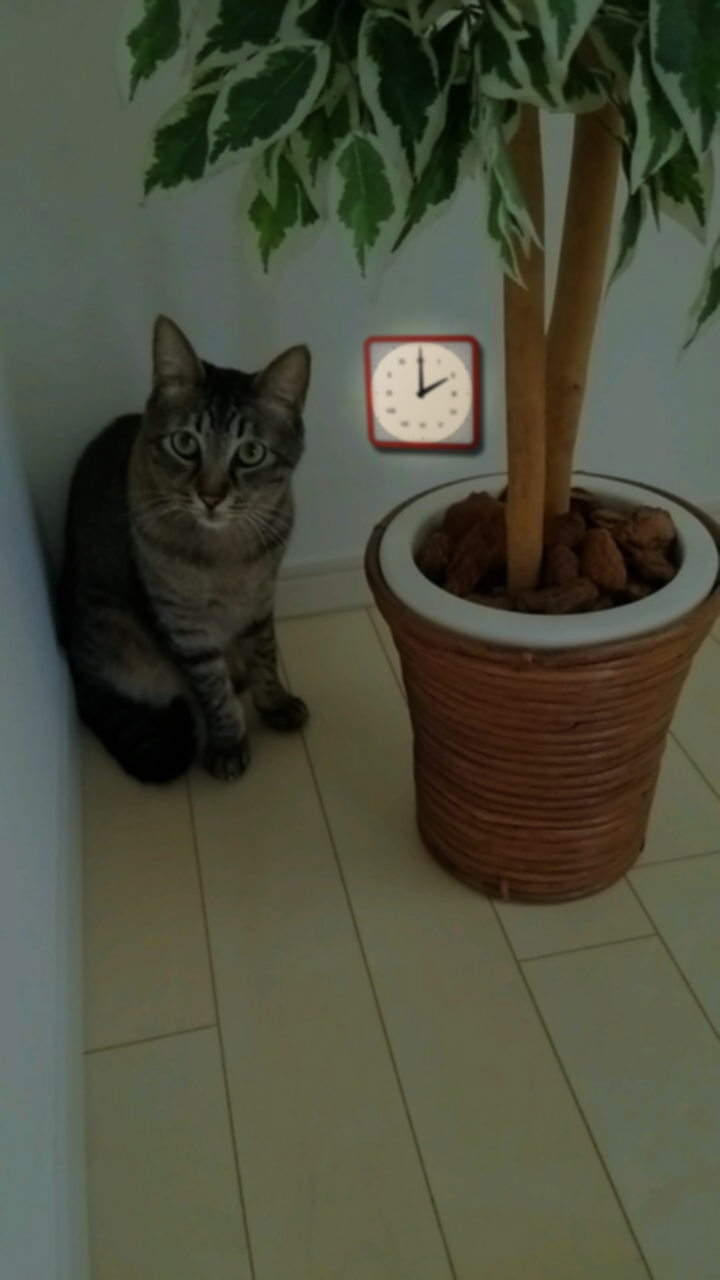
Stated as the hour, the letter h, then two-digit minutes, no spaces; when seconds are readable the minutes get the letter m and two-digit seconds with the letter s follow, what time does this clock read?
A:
2h00
